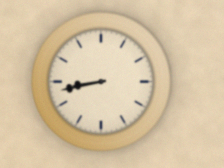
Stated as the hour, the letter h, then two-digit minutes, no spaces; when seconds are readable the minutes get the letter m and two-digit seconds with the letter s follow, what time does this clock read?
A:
8h43
